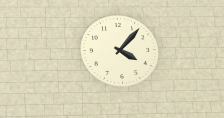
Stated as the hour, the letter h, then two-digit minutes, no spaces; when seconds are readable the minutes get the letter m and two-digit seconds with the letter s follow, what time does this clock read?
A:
4h07
